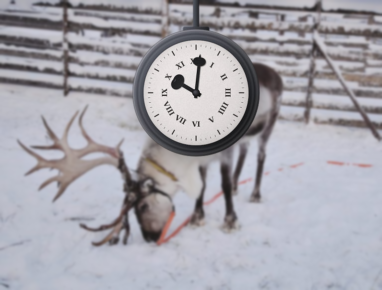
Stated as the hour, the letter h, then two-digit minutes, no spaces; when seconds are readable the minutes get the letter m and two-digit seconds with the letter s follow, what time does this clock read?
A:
10h01
